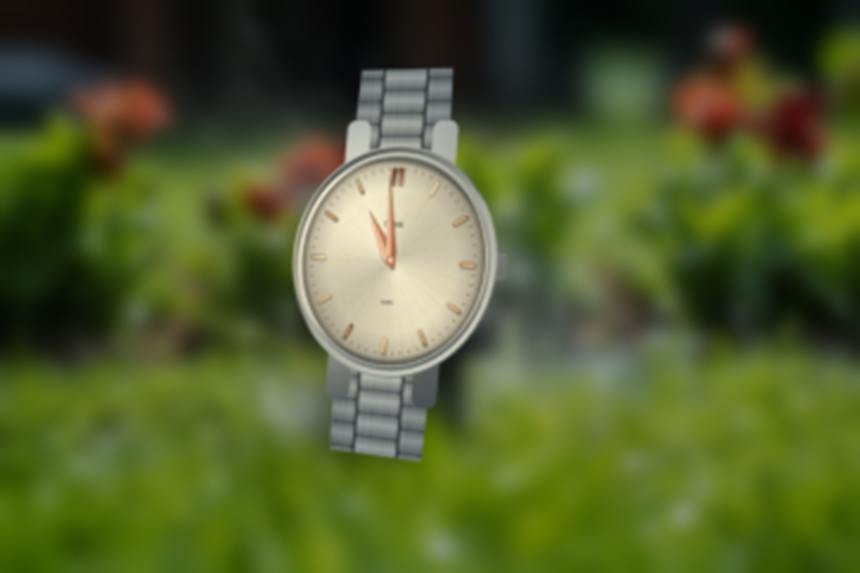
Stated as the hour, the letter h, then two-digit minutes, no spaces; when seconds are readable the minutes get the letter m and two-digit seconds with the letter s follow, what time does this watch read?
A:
10h59
